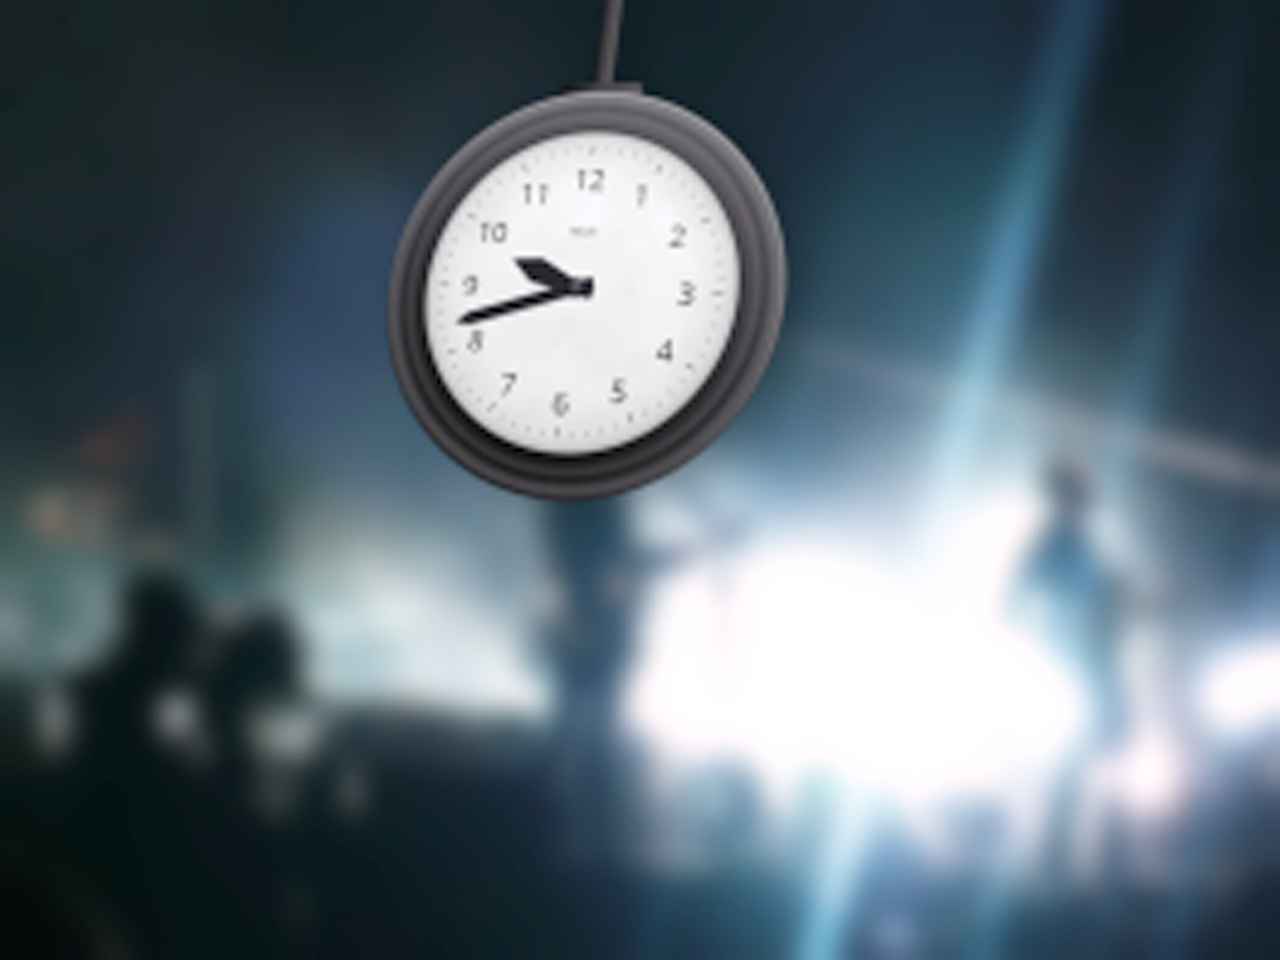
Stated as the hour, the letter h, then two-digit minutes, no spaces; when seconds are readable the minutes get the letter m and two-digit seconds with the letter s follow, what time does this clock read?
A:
9h42
